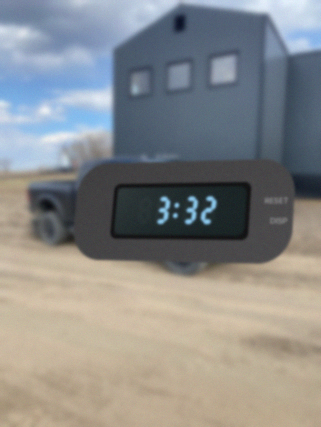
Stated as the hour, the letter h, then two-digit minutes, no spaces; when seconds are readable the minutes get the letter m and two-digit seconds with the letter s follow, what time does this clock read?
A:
3h32
